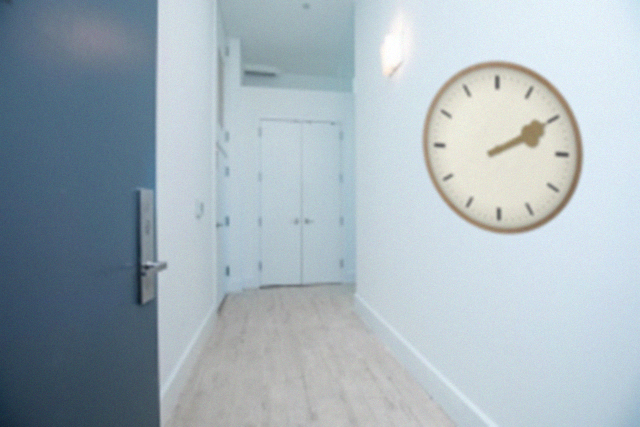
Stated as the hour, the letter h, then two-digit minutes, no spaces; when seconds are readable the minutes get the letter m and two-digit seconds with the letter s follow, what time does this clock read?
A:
2h10
